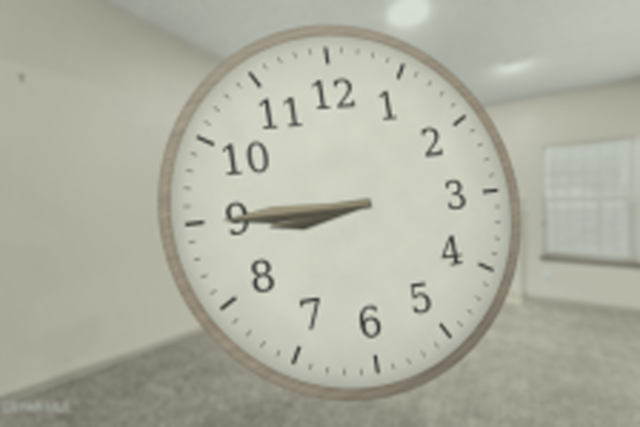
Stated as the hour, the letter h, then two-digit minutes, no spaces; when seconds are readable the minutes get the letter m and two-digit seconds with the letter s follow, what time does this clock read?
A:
8h45
